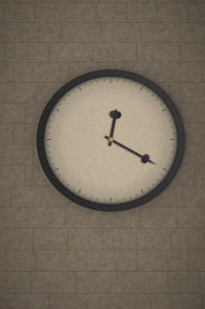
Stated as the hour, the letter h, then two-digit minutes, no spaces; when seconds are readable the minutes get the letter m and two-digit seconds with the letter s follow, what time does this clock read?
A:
12h20
